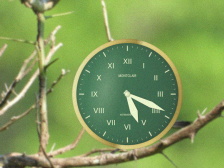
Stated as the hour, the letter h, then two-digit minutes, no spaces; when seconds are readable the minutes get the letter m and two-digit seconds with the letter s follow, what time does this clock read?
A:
5h19
